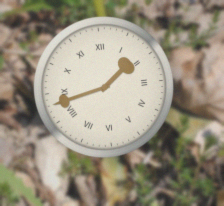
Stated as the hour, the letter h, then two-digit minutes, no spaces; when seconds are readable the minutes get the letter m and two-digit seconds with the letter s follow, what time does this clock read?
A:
1h43
